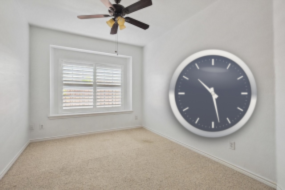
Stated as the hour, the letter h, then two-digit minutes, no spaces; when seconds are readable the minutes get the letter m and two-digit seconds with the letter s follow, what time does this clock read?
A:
10h28
